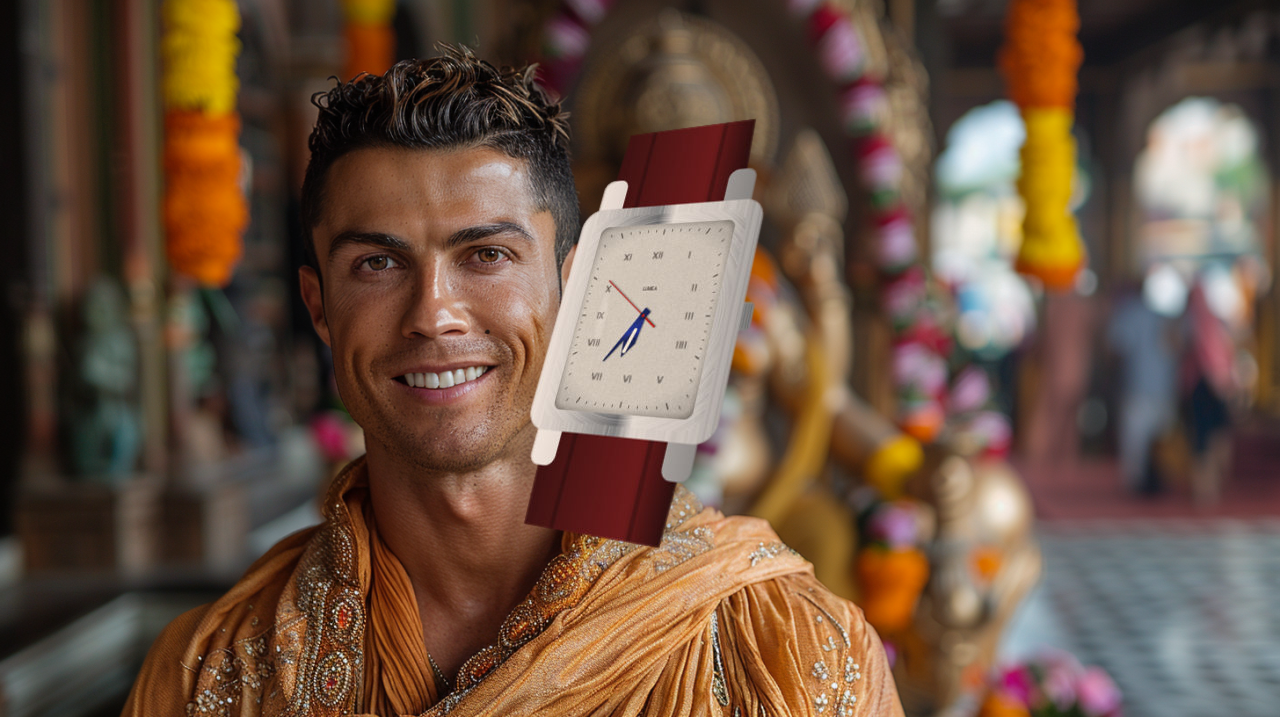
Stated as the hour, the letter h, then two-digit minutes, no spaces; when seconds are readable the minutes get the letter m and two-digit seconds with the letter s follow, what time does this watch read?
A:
6h35m51s
